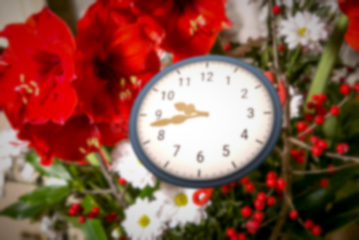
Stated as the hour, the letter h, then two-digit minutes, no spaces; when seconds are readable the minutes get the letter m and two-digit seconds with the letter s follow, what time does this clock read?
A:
9h43
